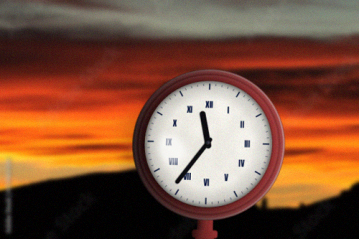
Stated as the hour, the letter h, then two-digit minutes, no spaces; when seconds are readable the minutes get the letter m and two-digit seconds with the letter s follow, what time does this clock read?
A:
11h36
